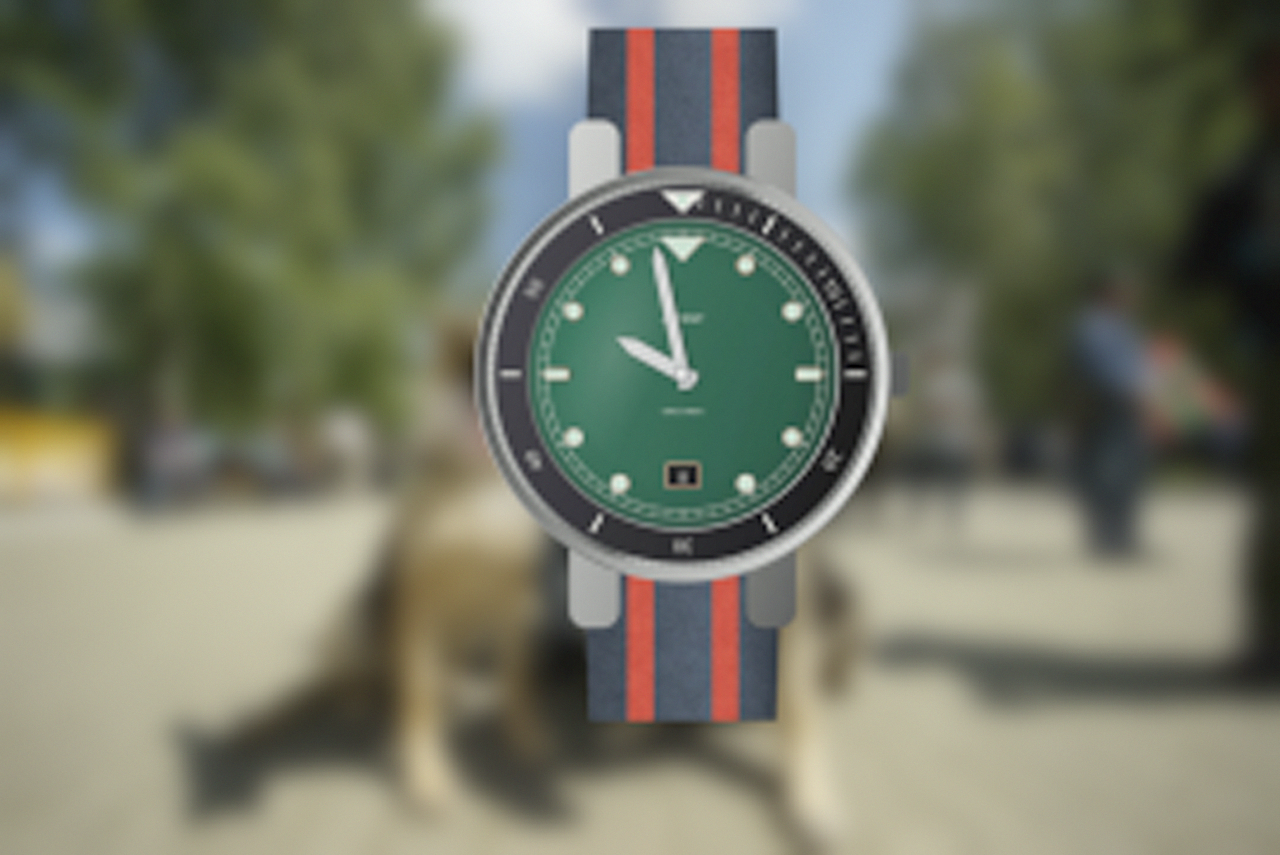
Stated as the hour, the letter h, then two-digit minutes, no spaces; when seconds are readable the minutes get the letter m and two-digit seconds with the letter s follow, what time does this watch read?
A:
9h58
